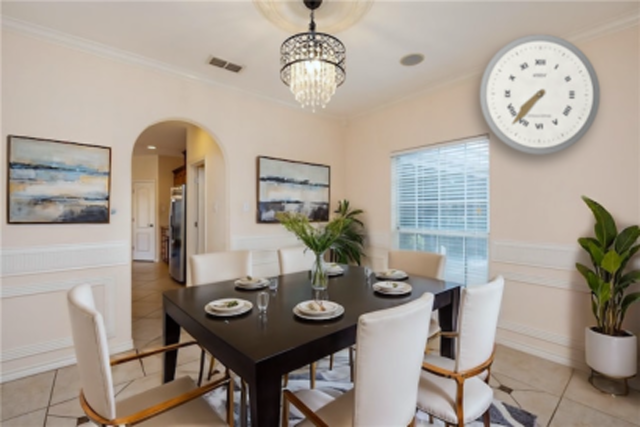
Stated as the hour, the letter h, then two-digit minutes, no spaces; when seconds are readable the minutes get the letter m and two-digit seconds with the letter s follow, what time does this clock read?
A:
7h37
